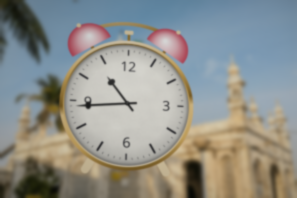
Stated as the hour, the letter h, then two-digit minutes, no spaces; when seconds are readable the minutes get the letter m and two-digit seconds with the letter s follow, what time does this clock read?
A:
10h44
